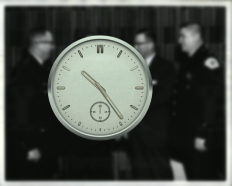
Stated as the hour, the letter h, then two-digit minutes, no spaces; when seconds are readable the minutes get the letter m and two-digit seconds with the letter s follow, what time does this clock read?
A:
10h24
